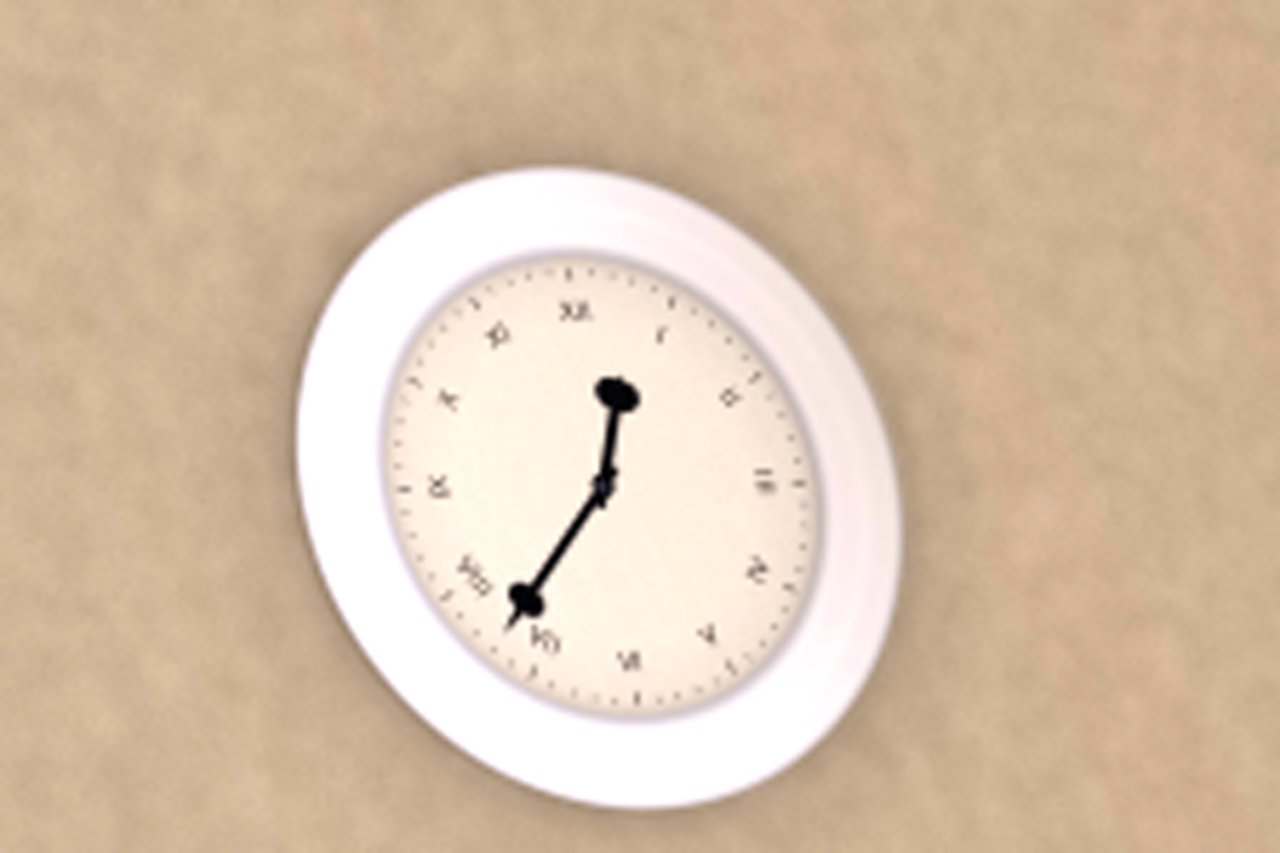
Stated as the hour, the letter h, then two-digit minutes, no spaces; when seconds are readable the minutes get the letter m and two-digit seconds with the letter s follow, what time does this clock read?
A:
12h37
